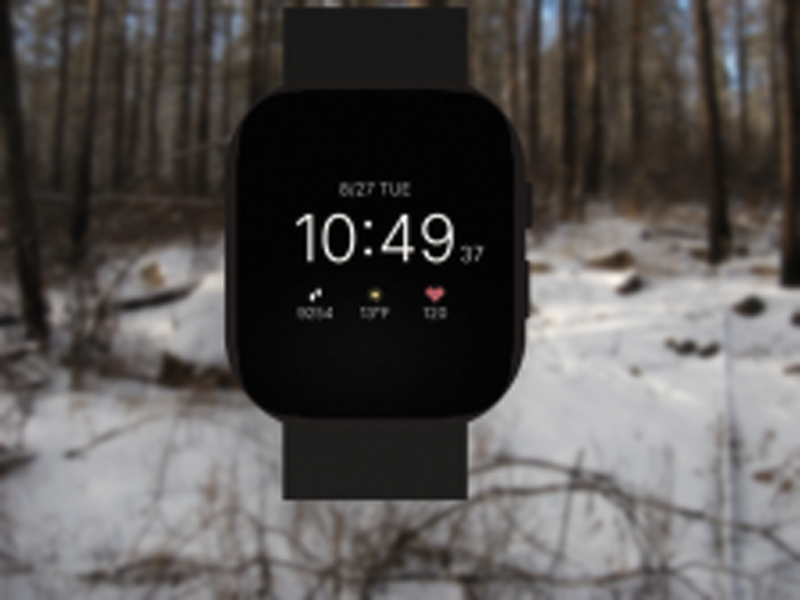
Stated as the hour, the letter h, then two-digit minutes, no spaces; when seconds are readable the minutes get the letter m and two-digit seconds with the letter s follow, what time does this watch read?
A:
10h49
